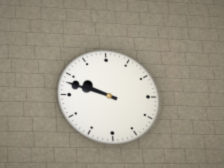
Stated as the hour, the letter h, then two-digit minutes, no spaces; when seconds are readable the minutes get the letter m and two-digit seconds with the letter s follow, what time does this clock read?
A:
9h48
